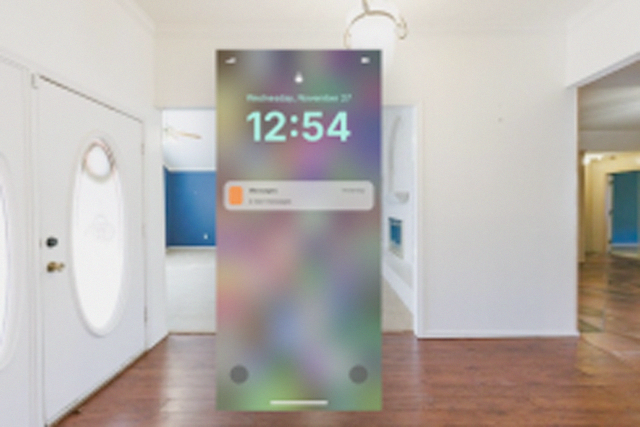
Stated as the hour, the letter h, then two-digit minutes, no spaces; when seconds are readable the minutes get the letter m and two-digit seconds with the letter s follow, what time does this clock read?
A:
12h54
